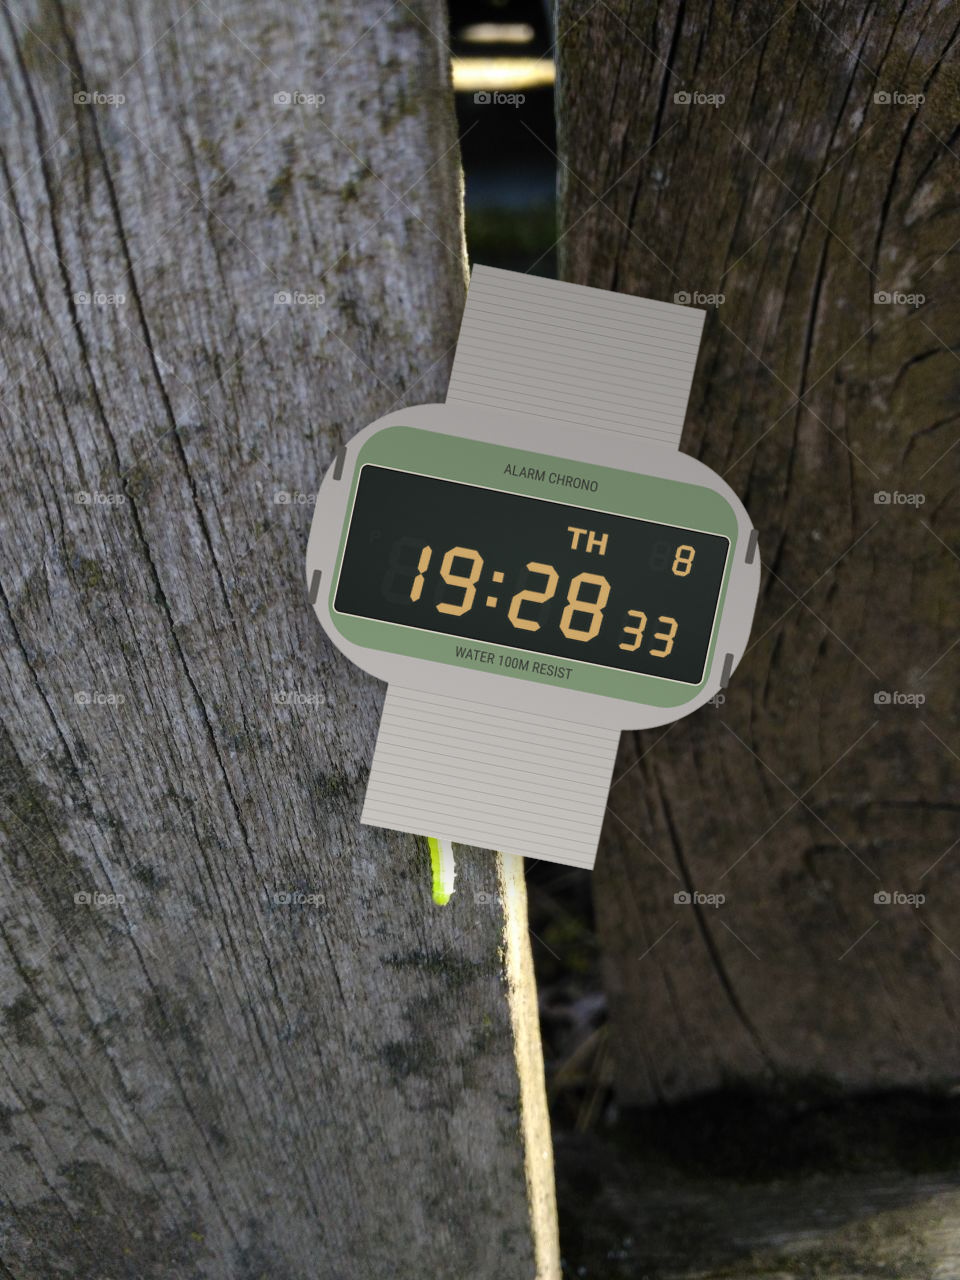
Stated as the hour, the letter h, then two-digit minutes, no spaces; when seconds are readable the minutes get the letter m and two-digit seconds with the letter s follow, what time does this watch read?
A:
19h28m33s
